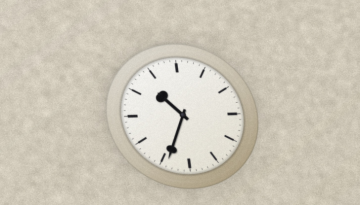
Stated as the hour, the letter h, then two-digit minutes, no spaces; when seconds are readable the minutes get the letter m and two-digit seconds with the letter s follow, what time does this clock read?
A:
10h34
